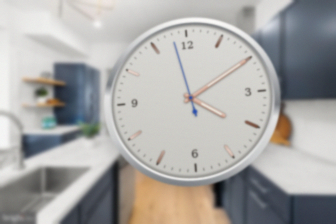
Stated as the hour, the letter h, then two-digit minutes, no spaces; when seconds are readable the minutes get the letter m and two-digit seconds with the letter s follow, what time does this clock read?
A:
4h09m58s
